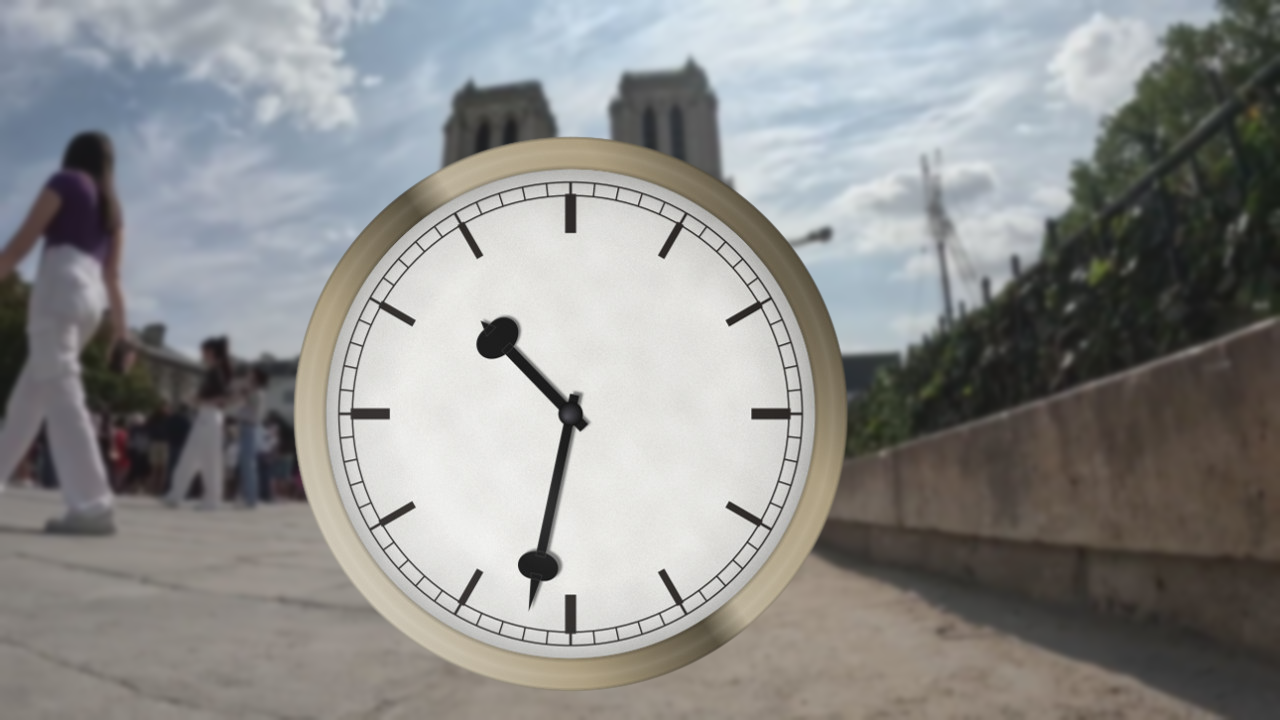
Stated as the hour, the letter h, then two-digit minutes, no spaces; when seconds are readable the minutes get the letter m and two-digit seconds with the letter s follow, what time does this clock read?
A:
10h32
